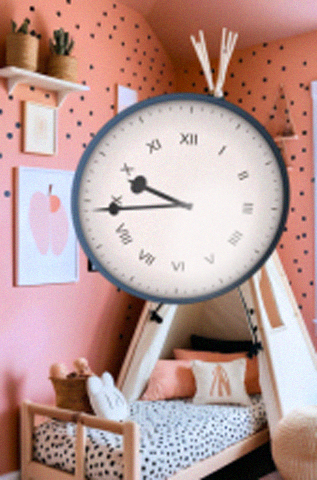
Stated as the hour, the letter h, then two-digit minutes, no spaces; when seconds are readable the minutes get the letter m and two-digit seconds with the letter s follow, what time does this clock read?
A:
9h44
